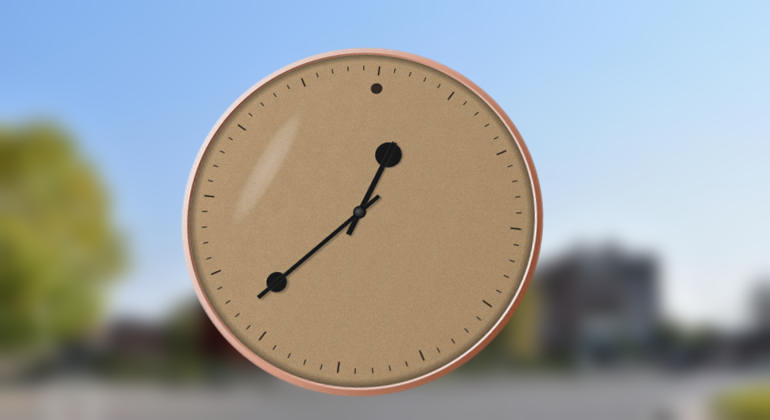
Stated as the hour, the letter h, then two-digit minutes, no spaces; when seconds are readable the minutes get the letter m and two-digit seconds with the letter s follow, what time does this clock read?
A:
12h37
